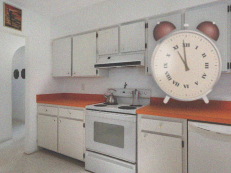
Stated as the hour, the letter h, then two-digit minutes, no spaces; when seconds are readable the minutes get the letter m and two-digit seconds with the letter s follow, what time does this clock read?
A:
10h59
